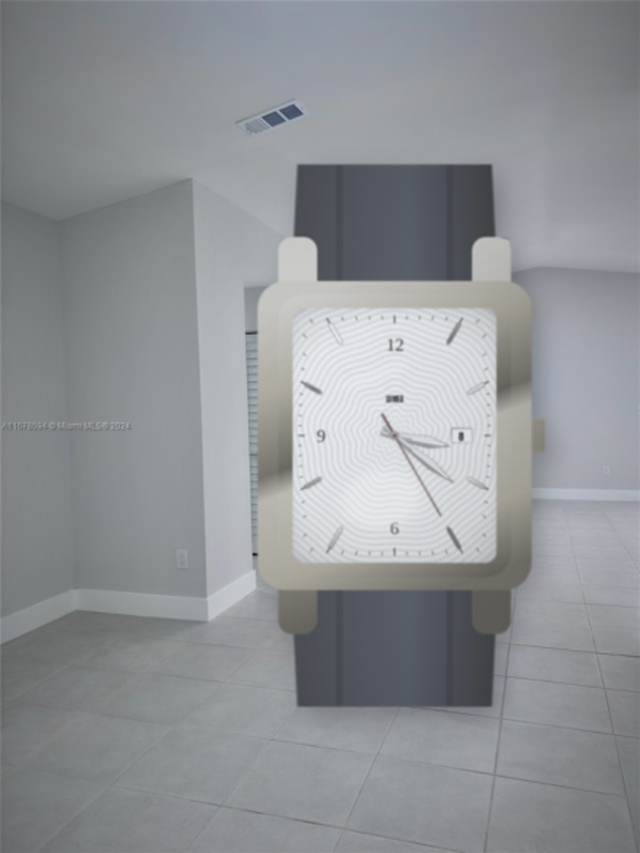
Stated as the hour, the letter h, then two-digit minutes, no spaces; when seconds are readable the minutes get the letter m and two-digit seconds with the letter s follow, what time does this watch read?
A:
3h21m25s
